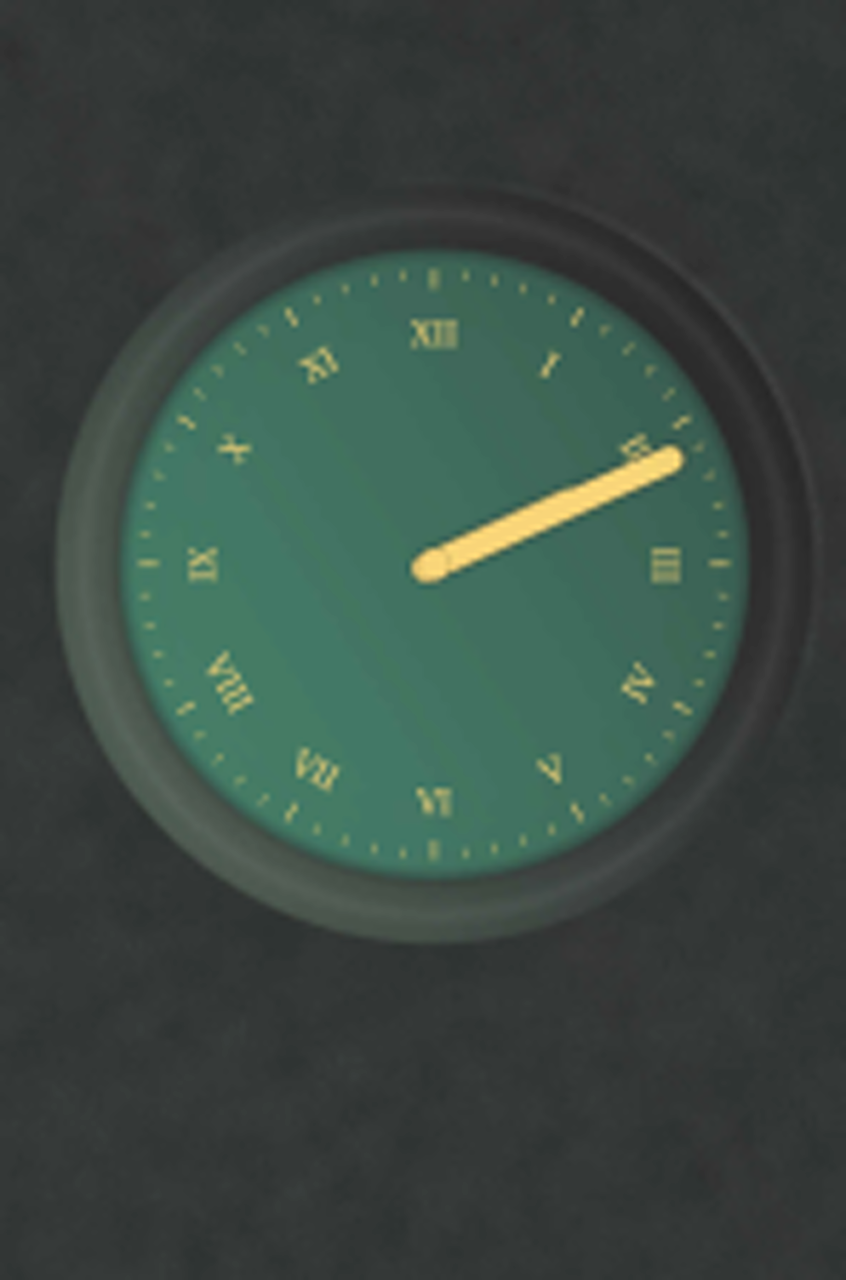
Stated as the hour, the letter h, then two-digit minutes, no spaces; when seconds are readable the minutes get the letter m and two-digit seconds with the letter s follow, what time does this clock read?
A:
2h11
